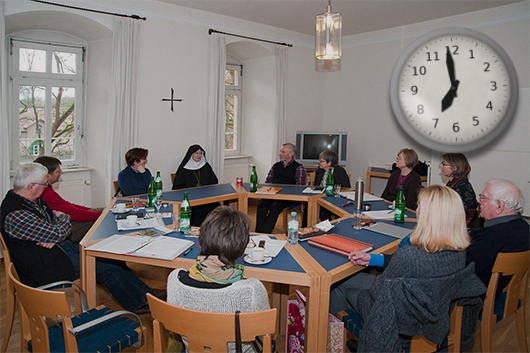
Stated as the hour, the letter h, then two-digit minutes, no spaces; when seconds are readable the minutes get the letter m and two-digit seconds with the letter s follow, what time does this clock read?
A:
6h59
